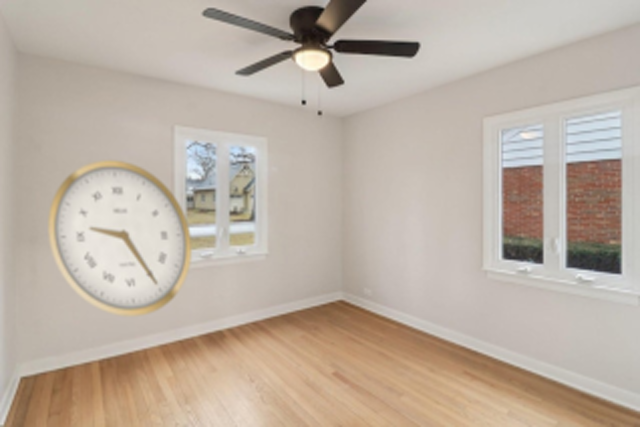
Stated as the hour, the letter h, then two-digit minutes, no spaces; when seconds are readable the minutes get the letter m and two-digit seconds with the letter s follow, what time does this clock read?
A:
9h25
